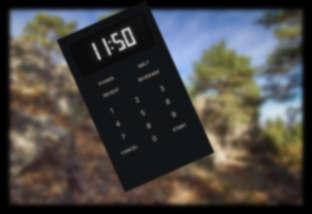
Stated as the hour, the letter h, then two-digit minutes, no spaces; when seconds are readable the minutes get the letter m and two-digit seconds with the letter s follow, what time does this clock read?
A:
11h50
